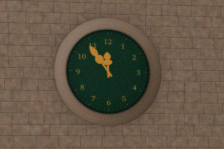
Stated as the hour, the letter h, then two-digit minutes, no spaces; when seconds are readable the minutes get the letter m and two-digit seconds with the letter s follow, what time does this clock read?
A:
11h54
